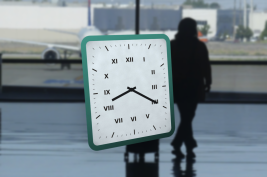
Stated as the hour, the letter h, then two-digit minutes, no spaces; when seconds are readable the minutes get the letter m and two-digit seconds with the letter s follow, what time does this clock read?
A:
8h20
